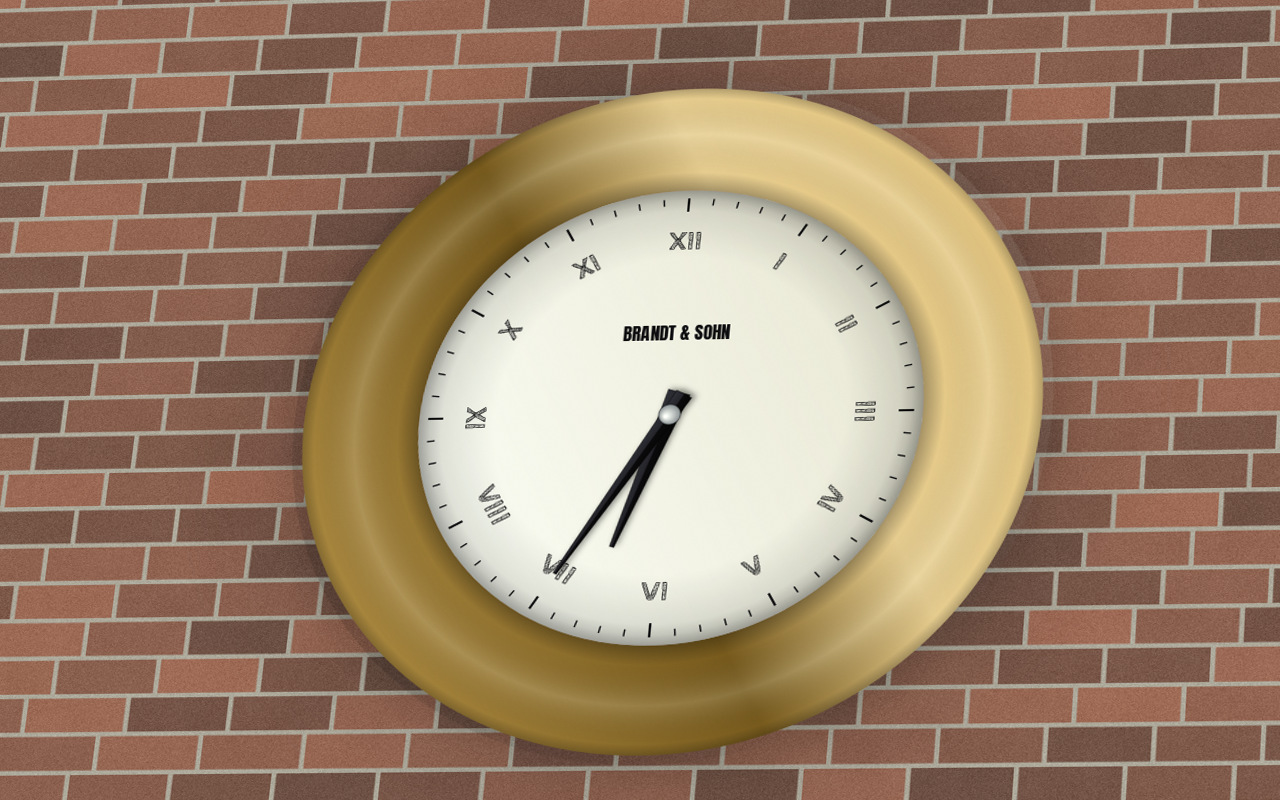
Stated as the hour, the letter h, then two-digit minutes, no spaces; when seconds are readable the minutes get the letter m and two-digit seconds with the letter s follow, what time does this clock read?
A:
6h35
